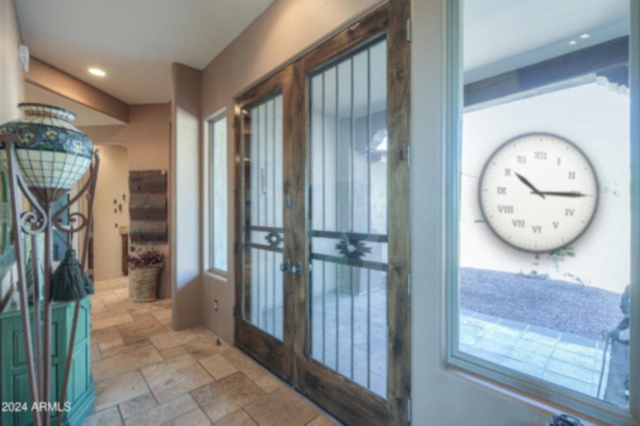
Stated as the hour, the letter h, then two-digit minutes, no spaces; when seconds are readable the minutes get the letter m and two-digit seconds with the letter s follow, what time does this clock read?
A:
10h15
